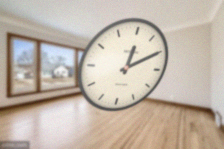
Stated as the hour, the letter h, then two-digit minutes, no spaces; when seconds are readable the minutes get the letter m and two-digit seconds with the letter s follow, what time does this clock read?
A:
12h10
